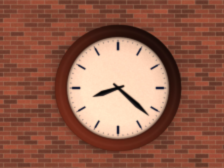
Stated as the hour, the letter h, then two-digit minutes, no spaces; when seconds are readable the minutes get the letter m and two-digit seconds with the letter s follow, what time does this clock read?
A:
8h22
